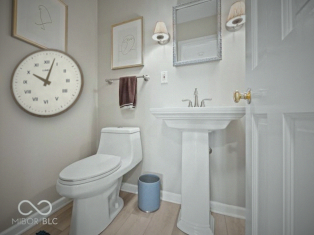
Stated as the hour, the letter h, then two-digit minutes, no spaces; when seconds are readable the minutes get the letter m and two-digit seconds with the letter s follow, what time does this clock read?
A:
10h03
